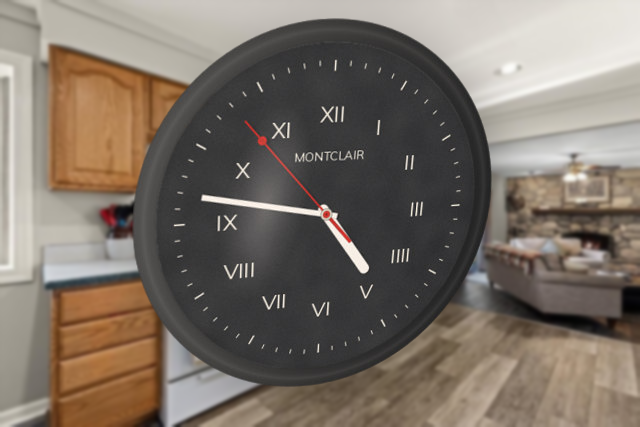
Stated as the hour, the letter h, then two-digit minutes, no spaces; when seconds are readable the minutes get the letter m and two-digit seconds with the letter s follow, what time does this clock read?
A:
4h46m53s
